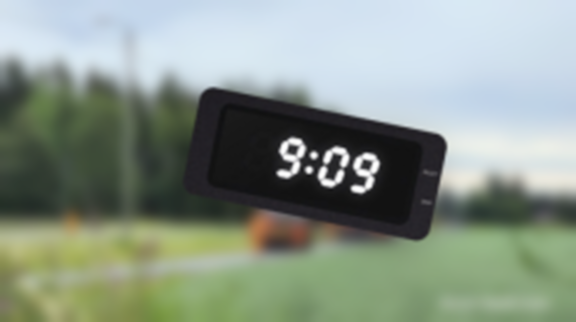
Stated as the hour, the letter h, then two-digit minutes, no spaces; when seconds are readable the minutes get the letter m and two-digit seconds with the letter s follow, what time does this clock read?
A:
9h09
